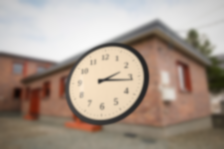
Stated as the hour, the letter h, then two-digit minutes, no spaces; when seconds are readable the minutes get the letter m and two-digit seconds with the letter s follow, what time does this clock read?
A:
2h16
